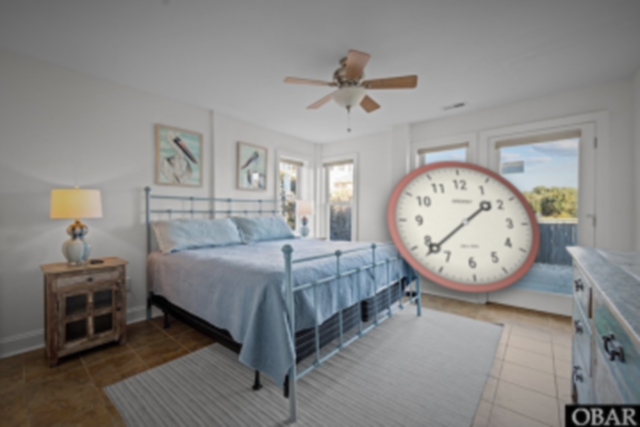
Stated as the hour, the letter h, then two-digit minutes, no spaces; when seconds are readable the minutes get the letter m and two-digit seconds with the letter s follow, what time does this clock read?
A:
1h38
